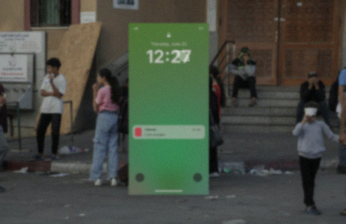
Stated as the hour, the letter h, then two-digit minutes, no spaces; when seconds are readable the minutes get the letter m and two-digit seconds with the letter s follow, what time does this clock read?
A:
12h27
